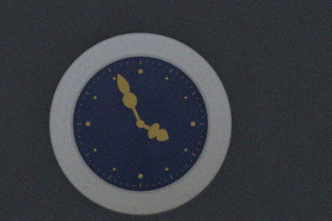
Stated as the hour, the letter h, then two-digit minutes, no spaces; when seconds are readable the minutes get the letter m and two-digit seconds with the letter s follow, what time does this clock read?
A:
3h56
